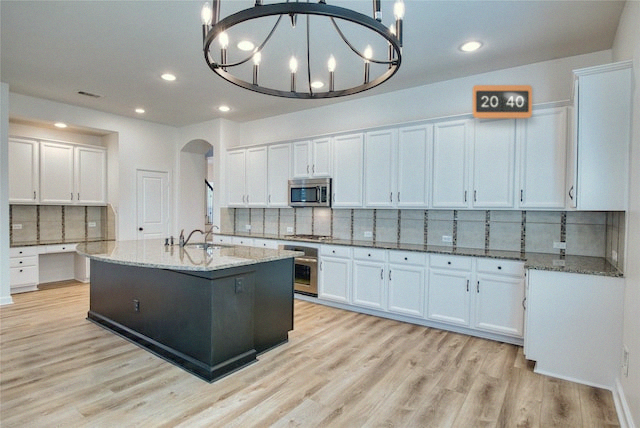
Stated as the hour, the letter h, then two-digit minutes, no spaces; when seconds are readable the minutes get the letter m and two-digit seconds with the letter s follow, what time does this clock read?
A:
20h40
